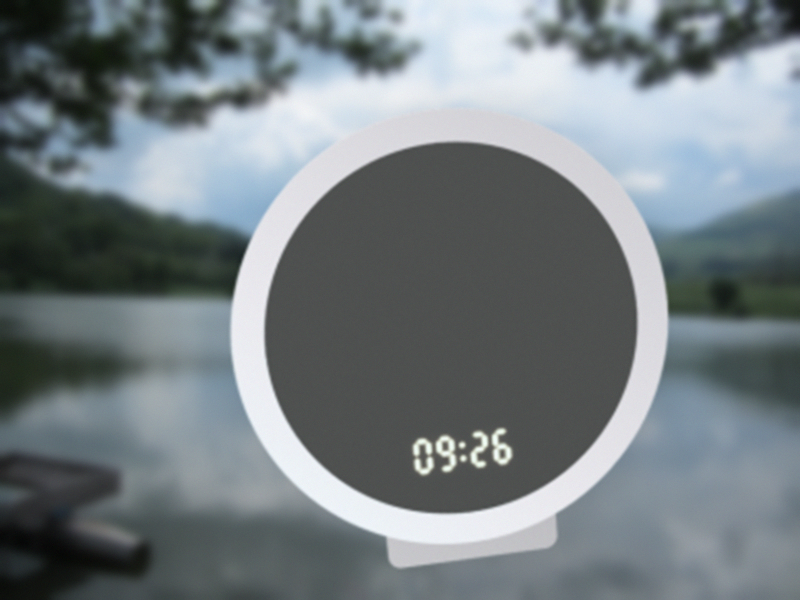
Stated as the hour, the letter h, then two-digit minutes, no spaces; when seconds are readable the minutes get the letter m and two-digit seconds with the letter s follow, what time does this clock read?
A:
9h26
